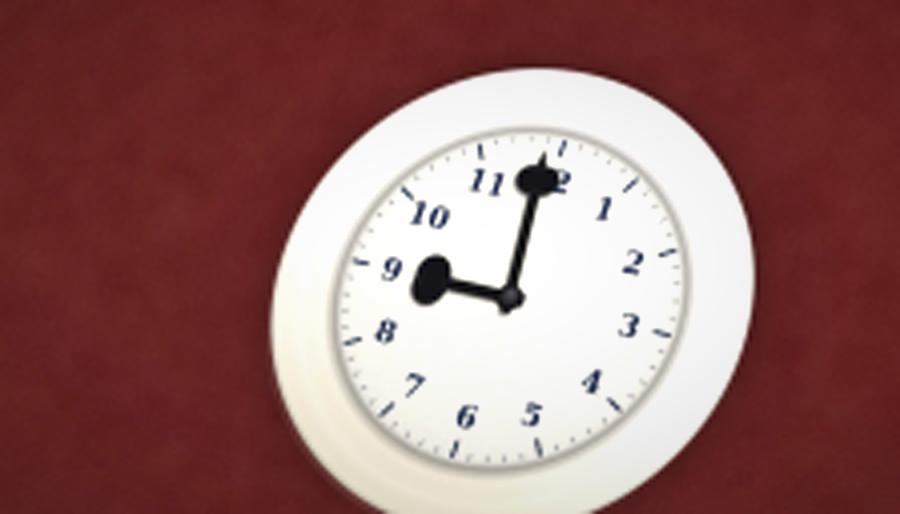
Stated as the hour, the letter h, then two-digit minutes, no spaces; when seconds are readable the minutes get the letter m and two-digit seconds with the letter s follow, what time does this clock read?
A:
8h59
